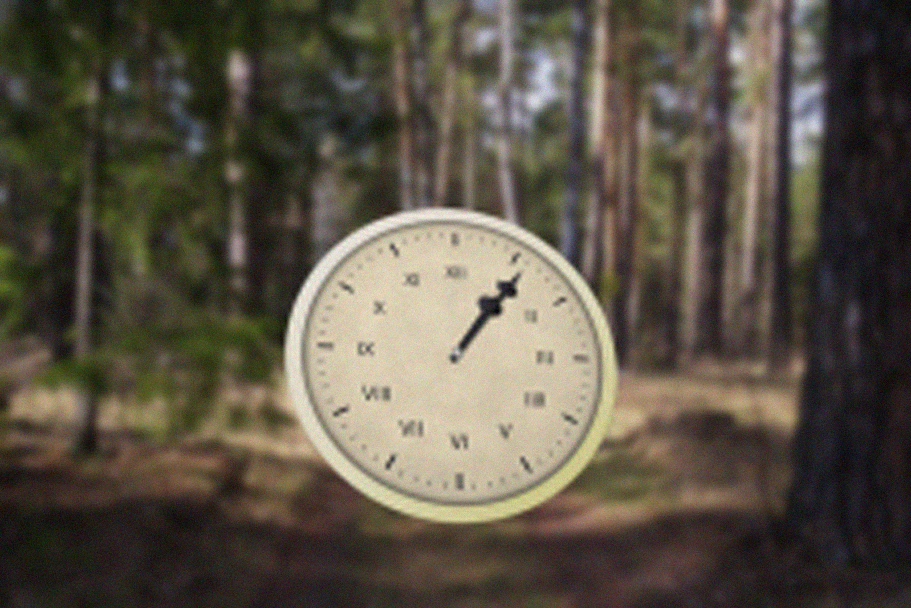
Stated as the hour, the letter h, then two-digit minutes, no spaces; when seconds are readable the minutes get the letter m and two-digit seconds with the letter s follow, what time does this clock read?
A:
1h06
